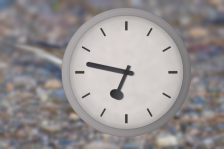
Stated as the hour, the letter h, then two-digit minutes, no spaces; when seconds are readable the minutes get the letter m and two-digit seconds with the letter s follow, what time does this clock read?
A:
6h47
